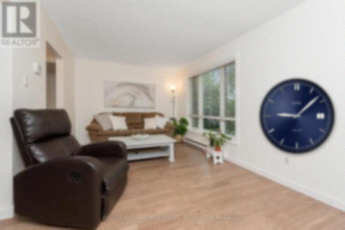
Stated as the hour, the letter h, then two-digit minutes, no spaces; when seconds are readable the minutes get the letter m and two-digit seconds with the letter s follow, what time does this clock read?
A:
9h08
